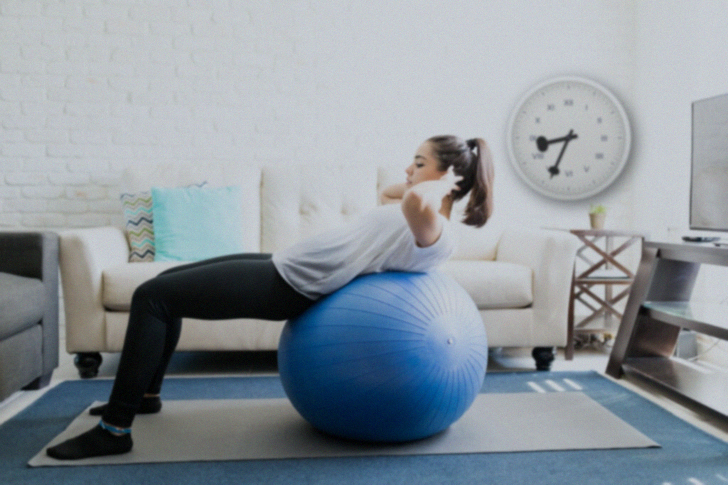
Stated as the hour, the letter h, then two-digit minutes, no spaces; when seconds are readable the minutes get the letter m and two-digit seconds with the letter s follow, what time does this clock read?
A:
8h34
